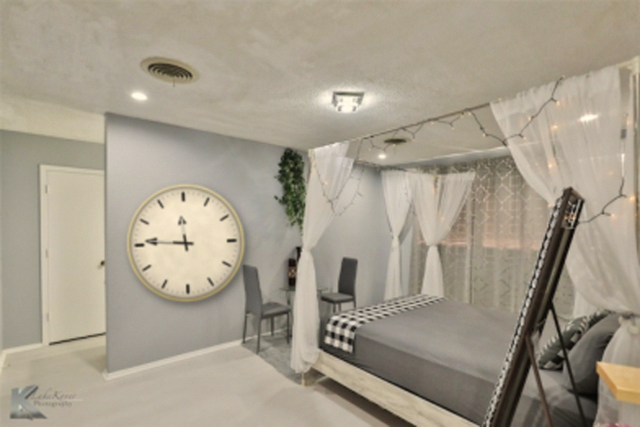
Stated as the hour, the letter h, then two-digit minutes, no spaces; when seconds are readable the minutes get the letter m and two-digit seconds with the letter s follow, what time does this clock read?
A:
11h46
